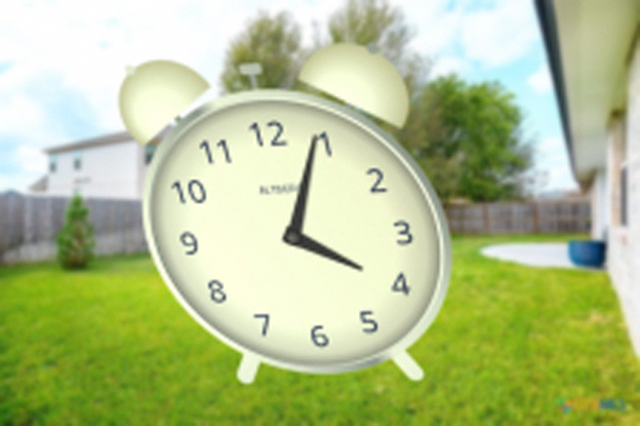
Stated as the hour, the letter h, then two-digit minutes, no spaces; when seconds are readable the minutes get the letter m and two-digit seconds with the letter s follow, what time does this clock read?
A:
4h04
